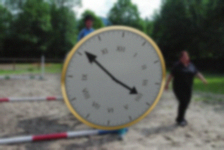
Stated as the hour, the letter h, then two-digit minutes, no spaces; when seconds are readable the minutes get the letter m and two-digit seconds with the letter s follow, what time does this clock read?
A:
3h51
